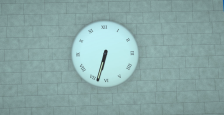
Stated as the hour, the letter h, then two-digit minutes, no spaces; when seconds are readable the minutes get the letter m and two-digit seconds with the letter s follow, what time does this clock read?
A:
6h33
